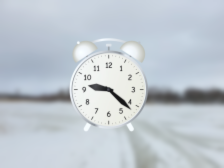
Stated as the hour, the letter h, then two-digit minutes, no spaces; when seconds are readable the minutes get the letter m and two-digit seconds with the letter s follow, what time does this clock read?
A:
9h22
